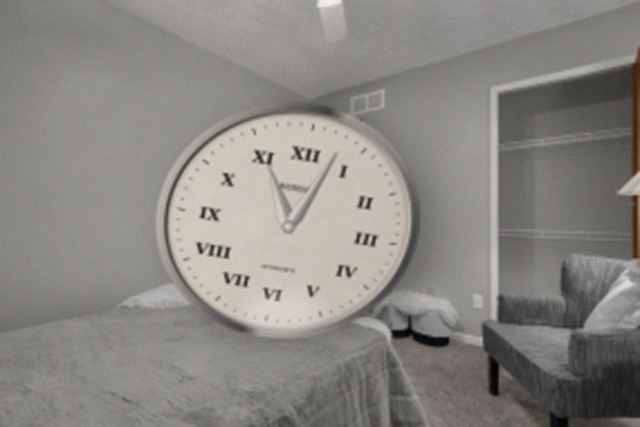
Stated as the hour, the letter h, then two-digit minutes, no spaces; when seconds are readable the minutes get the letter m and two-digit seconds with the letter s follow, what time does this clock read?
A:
11h03
